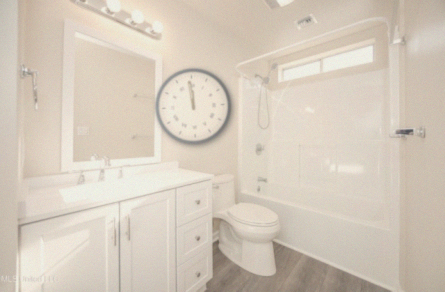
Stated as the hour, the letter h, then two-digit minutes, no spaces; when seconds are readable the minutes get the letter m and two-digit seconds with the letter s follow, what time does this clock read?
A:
11h59
